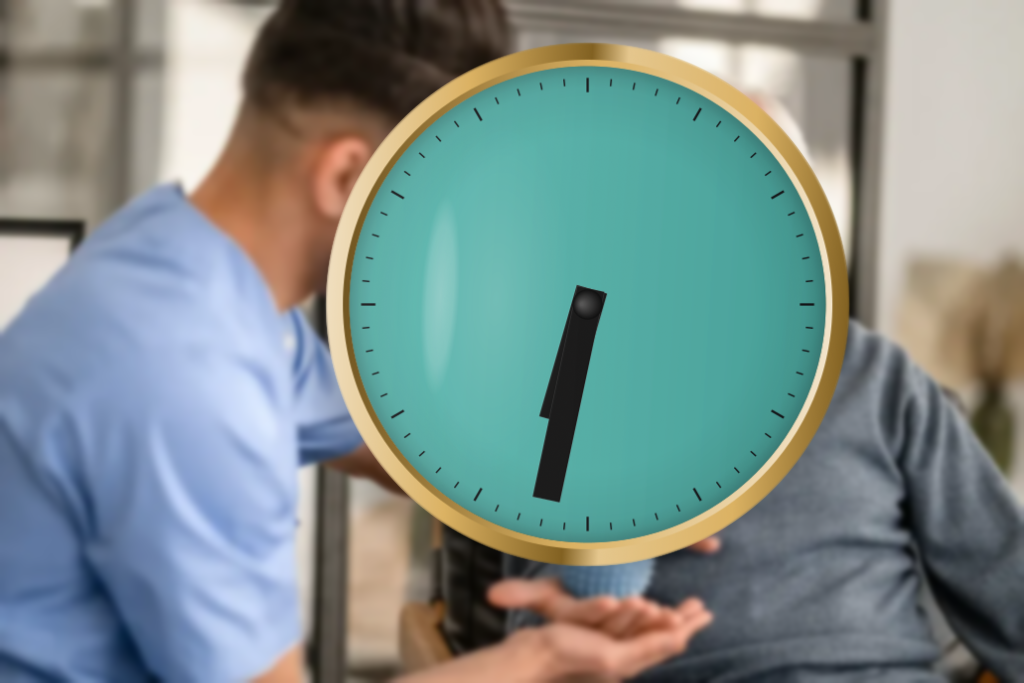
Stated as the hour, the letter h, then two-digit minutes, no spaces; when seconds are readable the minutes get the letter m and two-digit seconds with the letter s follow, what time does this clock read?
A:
6h32
